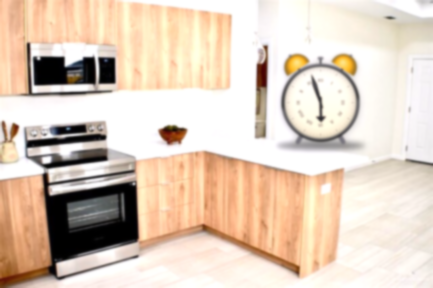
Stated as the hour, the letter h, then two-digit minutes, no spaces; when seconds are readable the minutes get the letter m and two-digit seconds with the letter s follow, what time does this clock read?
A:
5h57
